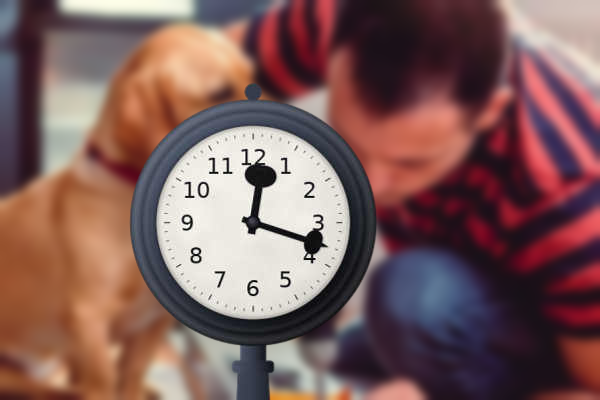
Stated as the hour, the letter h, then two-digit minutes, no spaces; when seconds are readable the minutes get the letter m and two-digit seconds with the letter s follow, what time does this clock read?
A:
12h18
